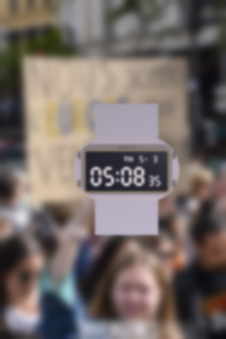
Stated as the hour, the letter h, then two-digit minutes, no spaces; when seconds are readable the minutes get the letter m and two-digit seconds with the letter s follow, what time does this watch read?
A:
5h08
